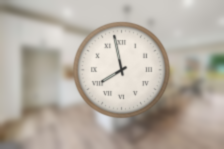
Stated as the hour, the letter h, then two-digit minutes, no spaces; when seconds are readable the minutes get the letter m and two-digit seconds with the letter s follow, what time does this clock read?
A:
7h58
